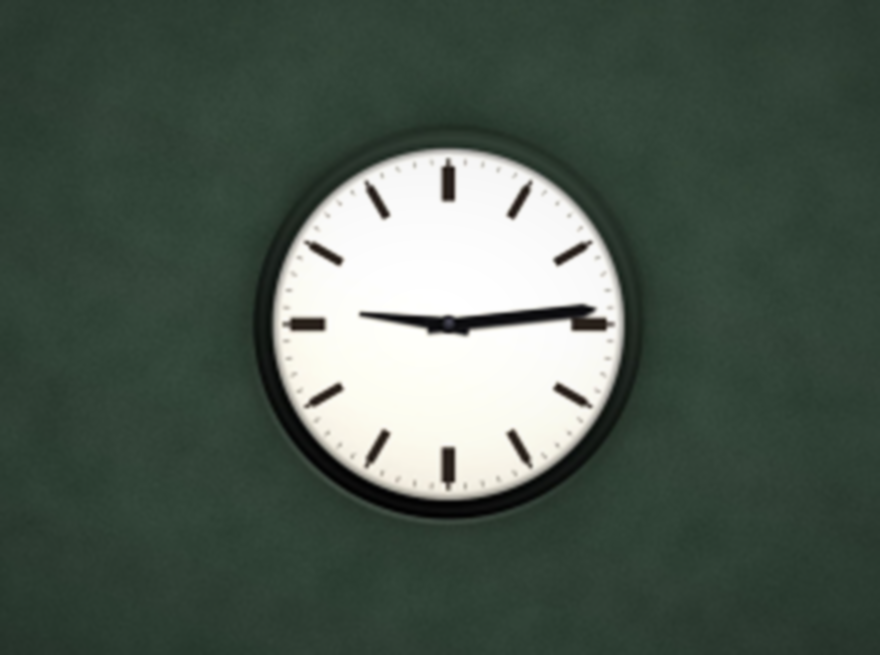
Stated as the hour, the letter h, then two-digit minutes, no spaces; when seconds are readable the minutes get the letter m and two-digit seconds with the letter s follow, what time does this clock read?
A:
9h14
